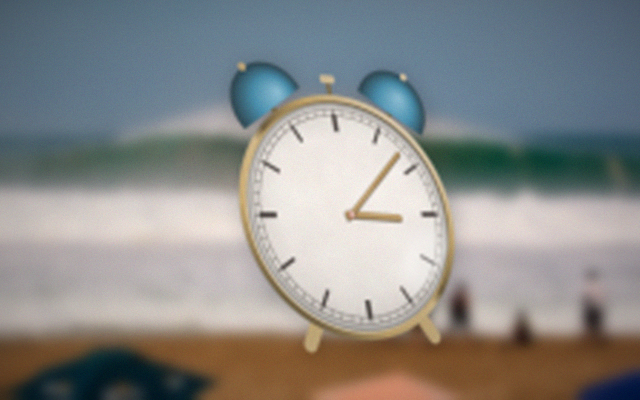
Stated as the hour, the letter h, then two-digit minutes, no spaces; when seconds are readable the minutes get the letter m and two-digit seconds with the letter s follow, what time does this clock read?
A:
3h08
